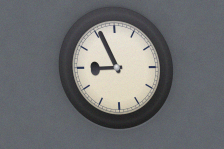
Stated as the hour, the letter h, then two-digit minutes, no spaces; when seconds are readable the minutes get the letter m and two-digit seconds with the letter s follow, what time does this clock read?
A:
8h56
